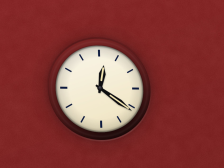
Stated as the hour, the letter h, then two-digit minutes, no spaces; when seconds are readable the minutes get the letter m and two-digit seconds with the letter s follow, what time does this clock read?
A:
12h21
